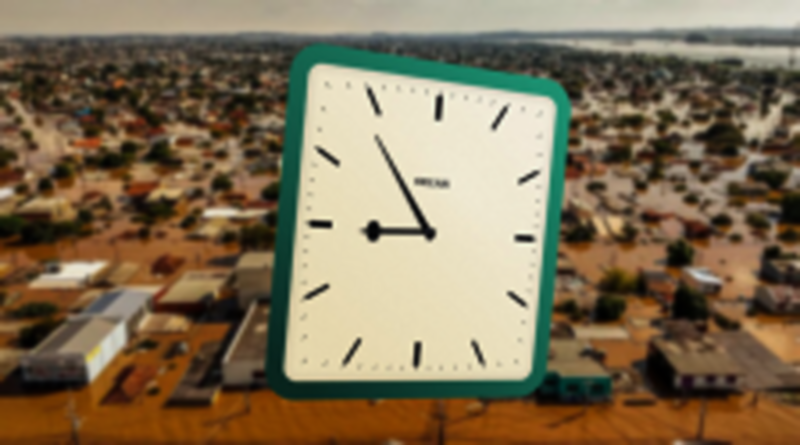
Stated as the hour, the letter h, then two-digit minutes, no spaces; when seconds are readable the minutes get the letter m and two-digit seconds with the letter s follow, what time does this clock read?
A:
8h54
